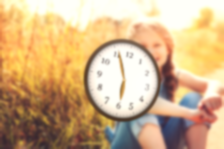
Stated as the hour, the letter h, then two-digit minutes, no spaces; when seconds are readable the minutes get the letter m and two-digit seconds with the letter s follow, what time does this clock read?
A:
5h56
